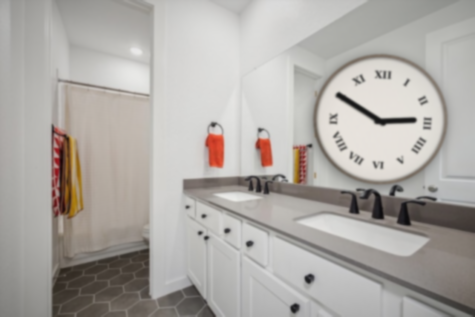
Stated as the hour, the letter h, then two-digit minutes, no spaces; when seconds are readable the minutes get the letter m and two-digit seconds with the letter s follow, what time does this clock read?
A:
2h50
